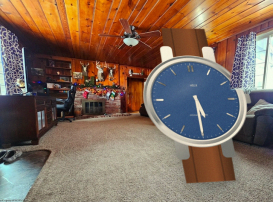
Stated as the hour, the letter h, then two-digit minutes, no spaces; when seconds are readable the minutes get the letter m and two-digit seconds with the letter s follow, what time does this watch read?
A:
5h30
